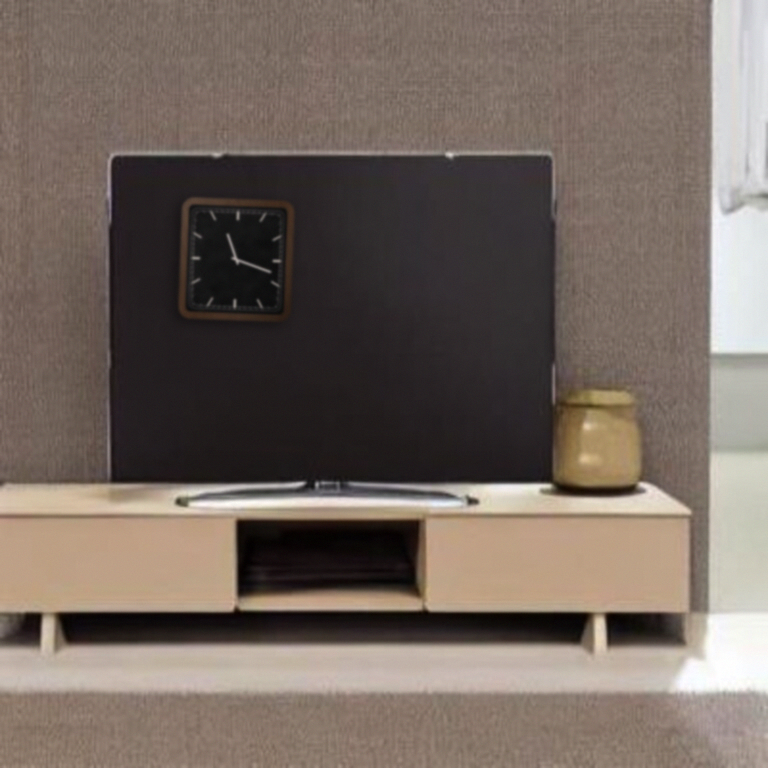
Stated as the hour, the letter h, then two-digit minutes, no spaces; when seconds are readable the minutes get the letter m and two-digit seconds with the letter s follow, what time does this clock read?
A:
11h18
